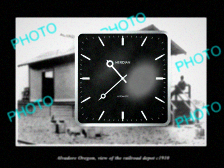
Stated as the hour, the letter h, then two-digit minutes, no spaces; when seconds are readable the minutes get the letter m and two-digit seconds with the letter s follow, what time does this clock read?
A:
10h38
